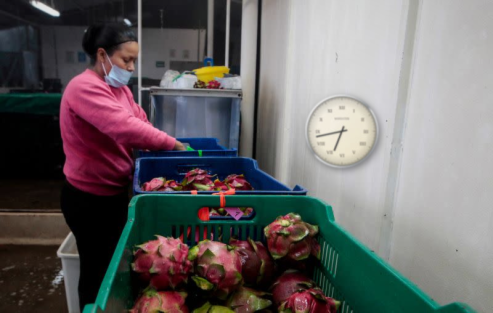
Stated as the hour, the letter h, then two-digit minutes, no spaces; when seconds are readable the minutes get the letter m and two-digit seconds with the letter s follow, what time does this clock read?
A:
6h43
